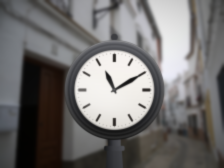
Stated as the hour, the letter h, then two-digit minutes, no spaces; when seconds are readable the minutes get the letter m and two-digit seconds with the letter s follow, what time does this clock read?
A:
11h10
